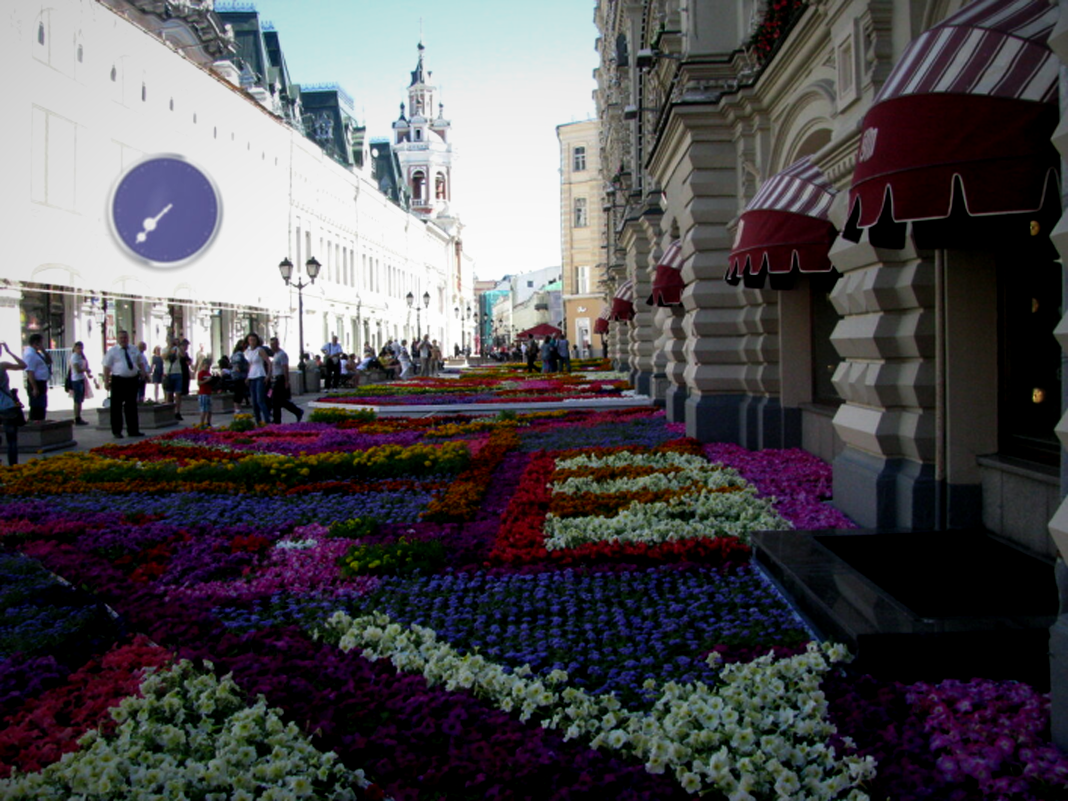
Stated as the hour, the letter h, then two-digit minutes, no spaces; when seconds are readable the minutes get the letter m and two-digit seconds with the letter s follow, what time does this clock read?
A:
7h37
